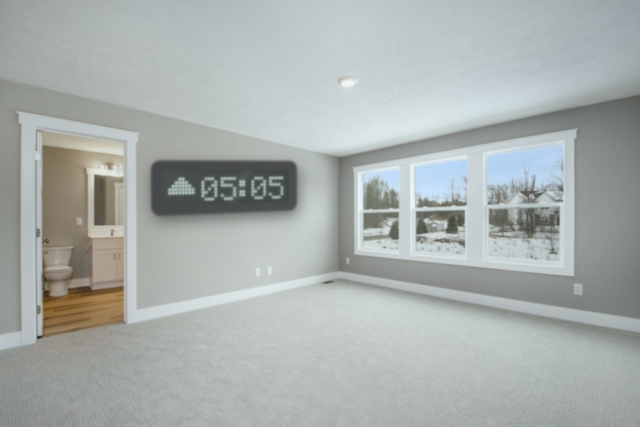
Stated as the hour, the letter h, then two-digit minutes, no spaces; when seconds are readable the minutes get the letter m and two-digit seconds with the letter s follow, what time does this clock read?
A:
5h05
